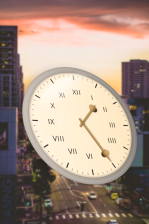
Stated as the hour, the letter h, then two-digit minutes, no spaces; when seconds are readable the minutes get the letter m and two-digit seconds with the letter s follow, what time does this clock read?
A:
1h25
